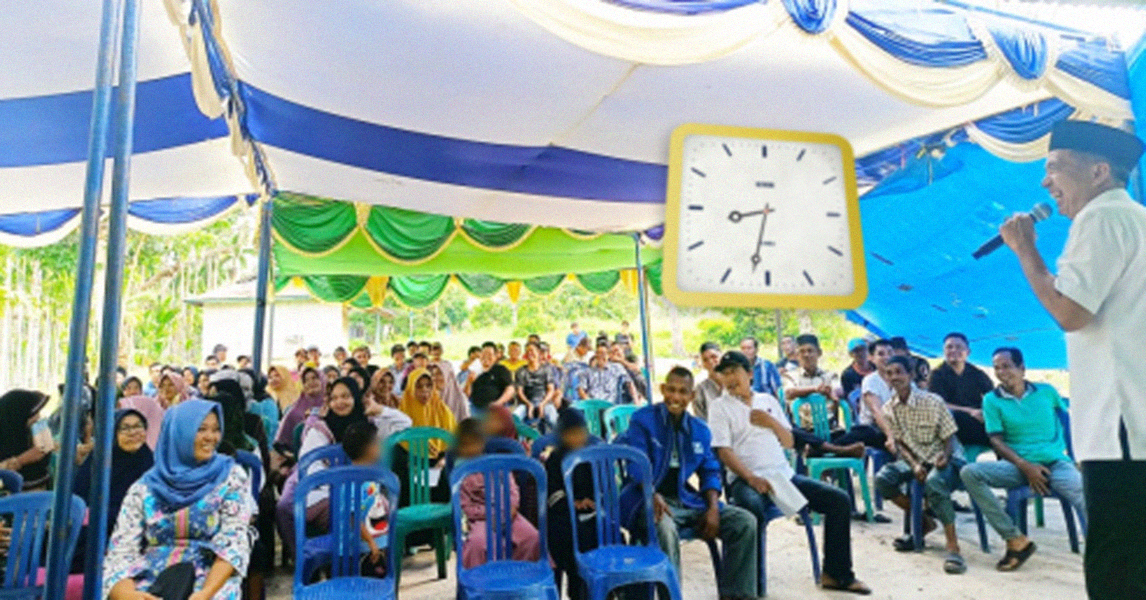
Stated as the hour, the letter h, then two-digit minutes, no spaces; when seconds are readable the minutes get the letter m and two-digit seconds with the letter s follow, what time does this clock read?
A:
8h32
